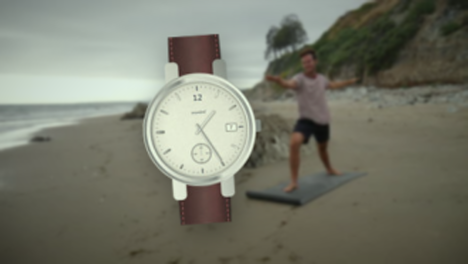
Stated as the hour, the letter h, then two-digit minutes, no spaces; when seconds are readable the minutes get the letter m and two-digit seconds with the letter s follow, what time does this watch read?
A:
1h25
